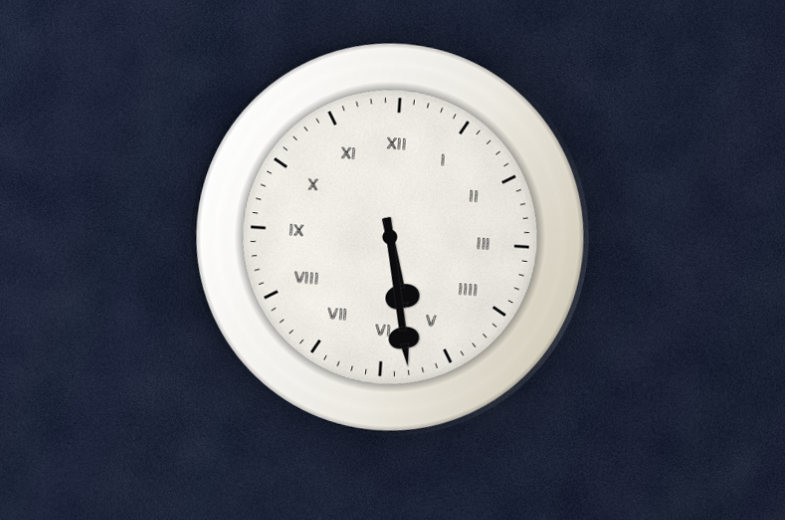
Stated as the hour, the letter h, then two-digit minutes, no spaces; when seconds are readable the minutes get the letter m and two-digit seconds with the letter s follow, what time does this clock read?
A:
5h28
